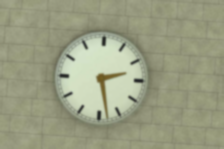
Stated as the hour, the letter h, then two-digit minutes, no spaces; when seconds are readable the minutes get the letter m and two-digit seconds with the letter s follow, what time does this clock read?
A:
2h28
